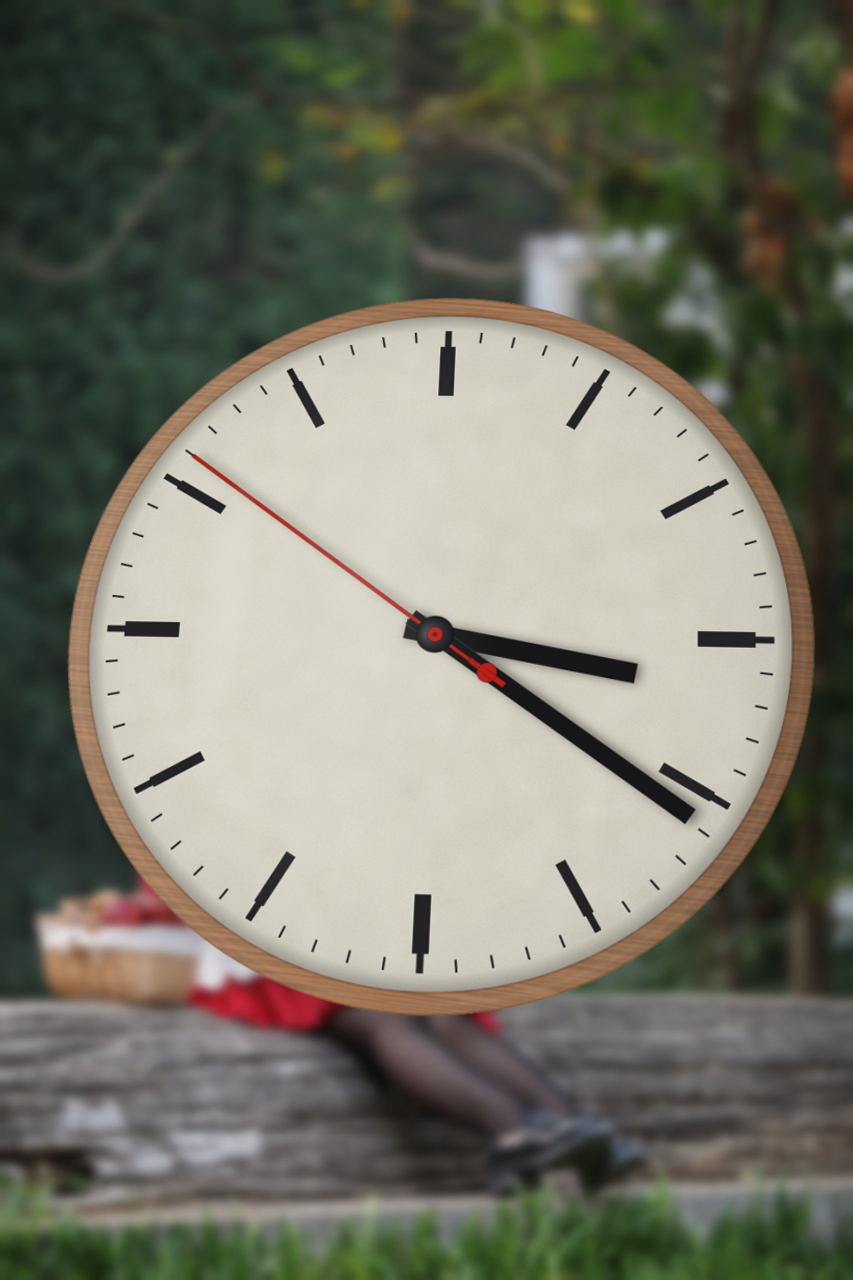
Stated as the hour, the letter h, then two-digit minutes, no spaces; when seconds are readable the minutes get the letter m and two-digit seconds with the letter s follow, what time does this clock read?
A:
3h20m51s
